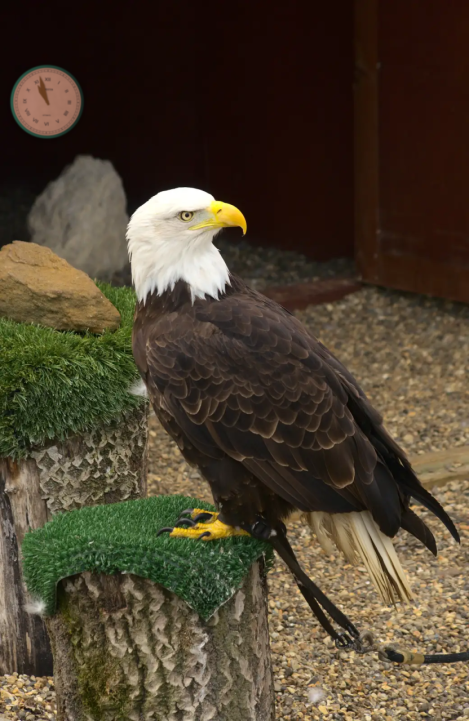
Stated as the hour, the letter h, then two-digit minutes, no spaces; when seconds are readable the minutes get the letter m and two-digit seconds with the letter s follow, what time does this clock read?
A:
10h57
